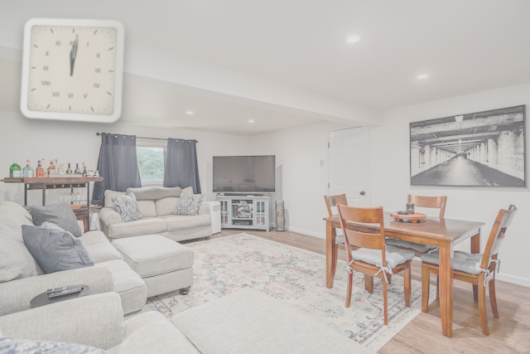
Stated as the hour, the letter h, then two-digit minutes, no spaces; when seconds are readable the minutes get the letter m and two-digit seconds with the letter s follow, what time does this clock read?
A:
12h01
